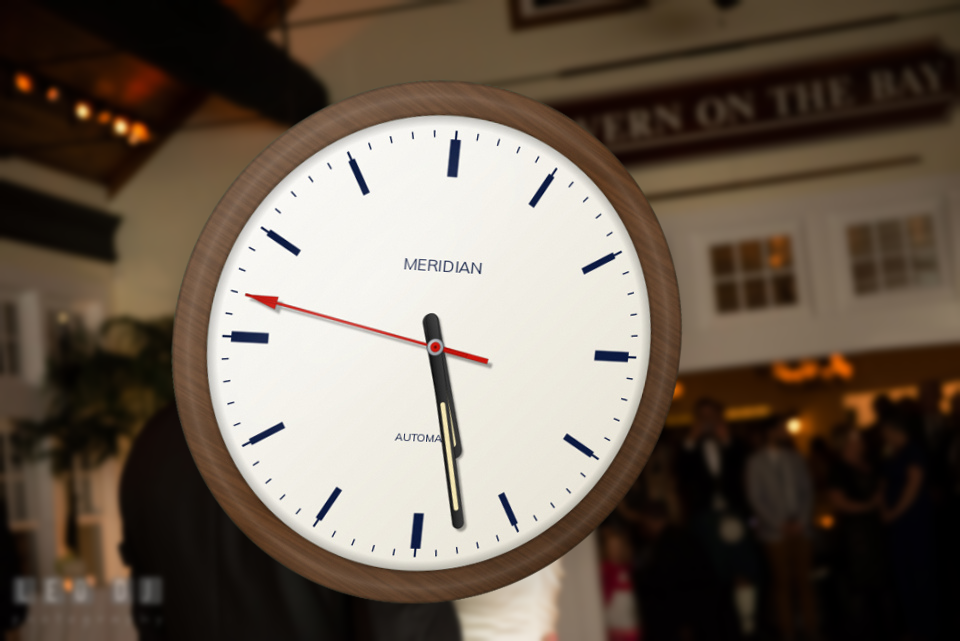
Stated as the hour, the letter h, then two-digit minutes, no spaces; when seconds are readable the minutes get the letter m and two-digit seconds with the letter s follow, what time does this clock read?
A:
5h27m47s
